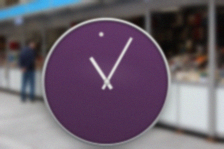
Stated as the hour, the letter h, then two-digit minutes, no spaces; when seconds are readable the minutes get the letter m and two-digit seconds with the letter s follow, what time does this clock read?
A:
11h06
